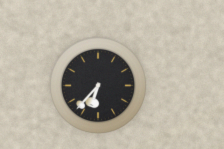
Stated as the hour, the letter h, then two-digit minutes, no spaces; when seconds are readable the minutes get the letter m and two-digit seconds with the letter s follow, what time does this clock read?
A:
6h37
